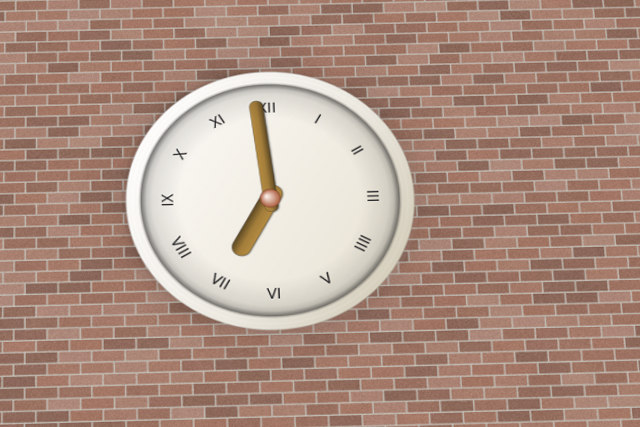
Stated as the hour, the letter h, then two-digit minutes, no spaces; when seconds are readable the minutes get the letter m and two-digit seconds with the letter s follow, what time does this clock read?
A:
6h59
